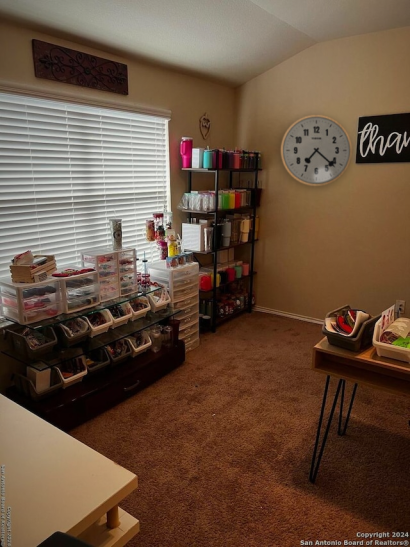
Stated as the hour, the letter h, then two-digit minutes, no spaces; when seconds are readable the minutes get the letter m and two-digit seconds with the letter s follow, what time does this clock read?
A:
7h22
